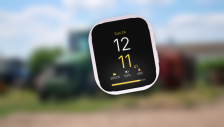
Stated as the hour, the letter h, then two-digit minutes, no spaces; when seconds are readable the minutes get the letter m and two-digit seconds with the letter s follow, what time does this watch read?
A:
12h11
